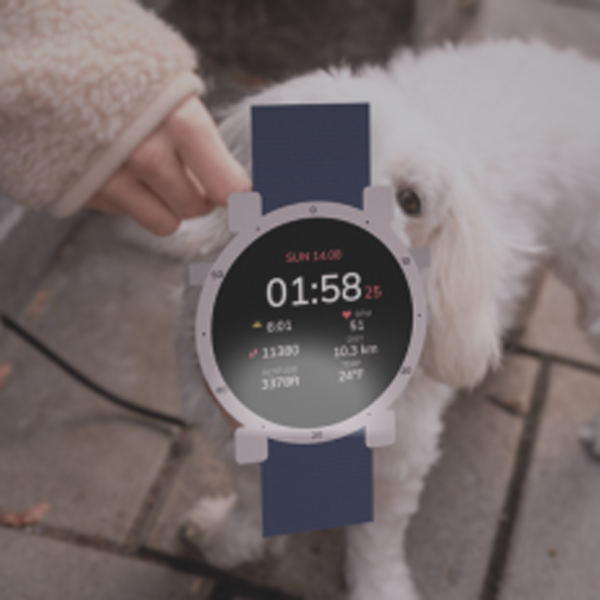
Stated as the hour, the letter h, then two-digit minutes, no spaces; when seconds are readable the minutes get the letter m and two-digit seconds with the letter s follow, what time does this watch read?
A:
1h58
